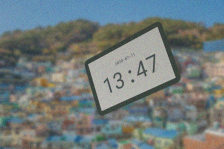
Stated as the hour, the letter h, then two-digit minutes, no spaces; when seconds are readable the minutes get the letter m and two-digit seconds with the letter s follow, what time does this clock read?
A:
13h47
